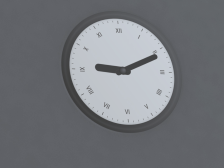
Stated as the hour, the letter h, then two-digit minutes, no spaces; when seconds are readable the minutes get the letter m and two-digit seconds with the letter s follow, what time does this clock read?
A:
9h11
